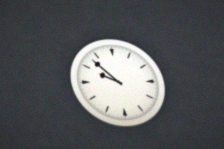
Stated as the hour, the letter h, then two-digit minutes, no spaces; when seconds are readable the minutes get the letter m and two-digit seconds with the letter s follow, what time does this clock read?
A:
9h53
